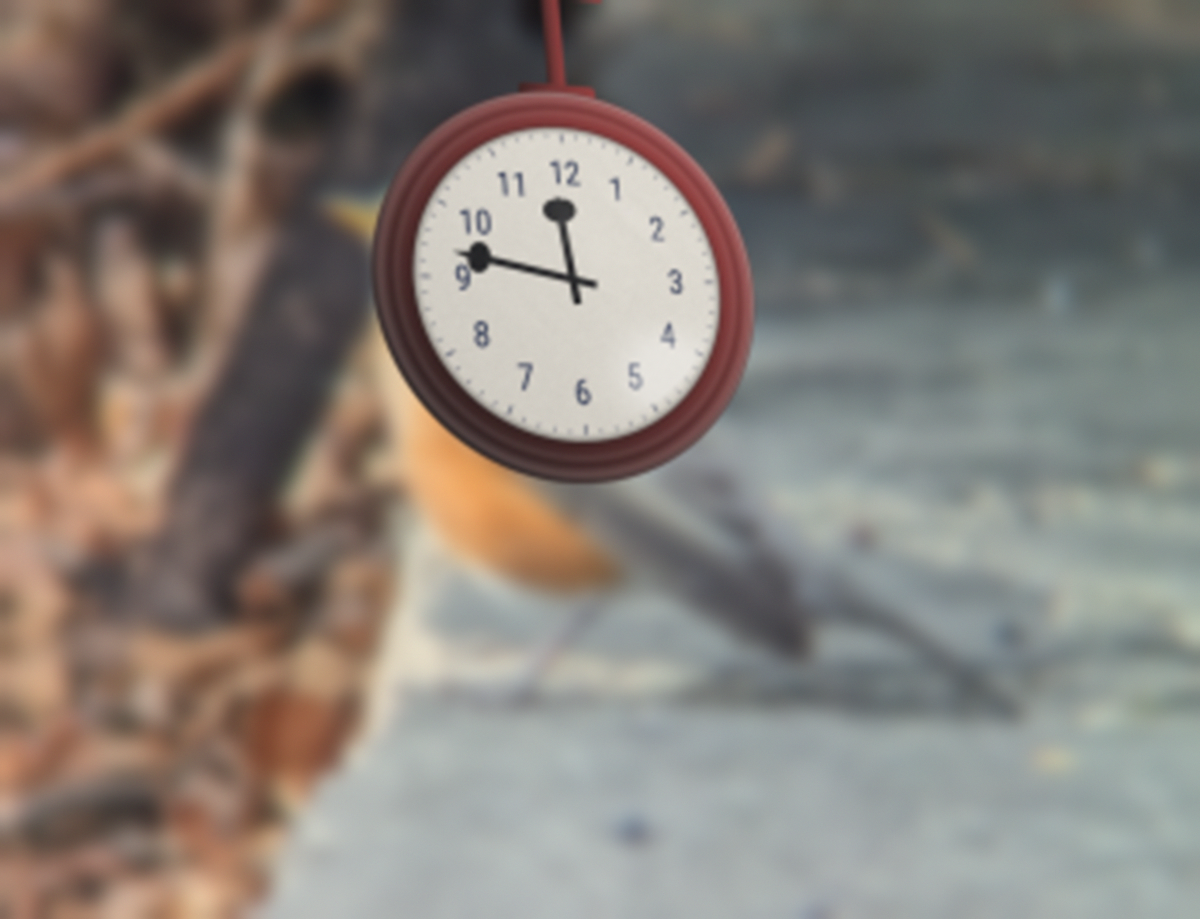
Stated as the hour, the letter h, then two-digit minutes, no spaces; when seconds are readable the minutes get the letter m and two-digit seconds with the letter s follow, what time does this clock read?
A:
11h47
